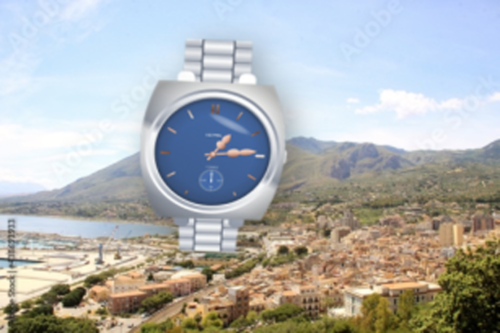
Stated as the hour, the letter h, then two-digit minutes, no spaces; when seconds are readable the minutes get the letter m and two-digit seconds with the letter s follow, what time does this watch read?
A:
1h14
